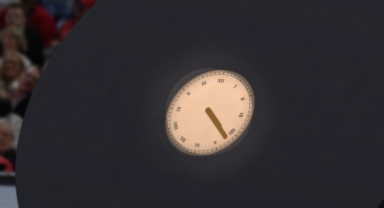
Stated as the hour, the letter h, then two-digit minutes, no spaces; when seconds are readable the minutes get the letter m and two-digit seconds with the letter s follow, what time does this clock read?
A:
4h22
